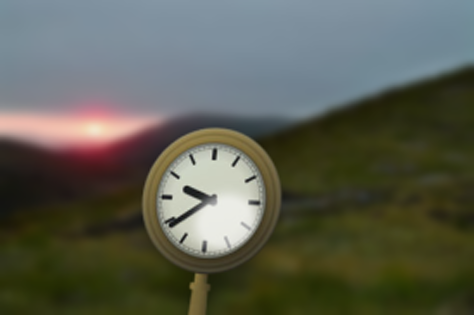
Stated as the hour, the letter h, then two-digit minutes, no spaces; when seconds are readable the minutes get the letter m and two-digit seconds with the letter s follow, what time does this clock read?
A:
9h39
